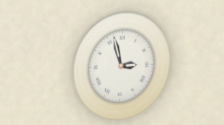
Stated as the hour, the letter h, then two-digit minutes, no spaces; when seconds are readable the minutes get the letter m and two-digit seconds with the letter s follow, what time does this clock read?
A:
2h57
